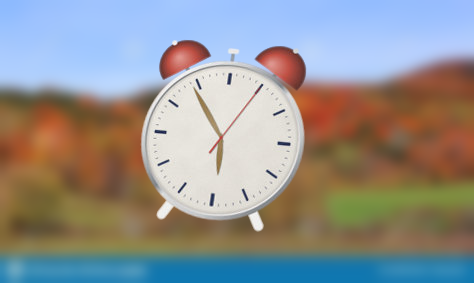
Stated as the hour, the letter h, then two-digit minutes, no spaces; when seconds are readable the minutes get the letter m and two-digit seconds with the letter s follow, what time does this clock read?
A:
5h54m05s
